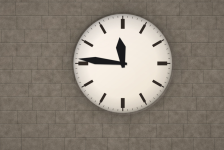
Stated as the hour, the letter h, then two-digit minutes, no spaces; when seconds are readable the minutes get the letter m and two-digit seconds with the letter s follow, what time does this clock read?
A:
11h46
